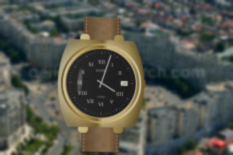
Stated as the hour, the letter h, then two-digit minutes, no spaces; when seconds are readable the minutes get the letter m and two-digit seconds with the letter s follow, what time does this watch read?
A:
4h03
